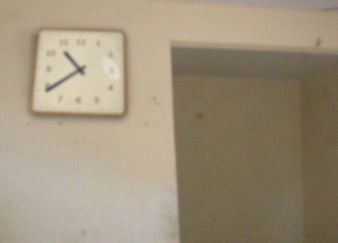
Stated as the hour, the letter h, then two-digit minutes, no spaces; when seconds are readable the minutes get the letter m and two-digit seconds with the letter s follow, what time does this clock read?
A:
10h39
